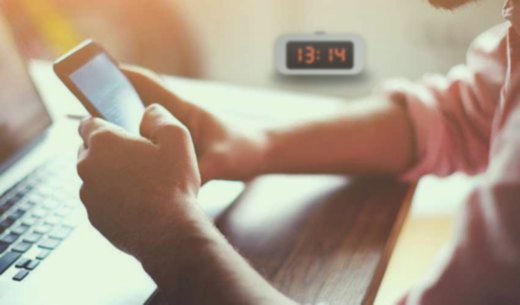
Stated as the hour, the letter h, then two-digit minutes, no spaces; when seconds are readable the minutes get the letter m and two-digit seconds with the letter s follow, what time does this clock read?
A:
13h14
